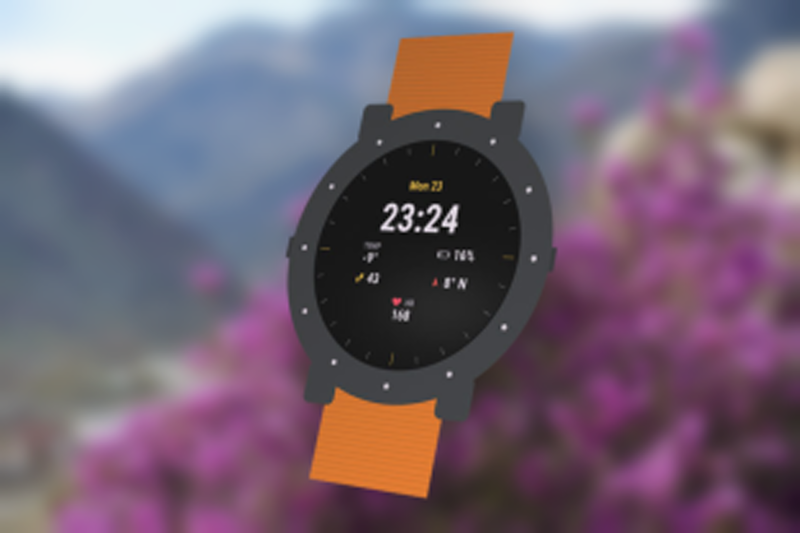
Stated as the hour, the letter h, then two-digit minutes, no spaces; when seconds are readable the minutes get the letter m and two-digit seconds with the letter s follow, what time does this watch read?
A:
23h24
